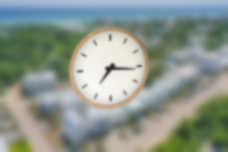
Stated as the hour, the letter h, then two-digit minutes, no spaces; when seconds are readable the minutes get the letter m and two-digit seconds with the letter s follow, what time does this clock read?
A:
7h16
